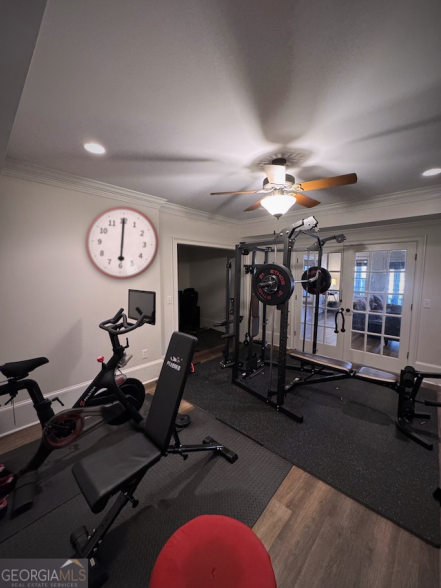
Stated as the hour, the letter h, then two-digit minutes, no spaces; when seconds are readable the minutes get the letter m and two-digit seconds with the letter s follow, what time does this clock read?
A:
6h00
